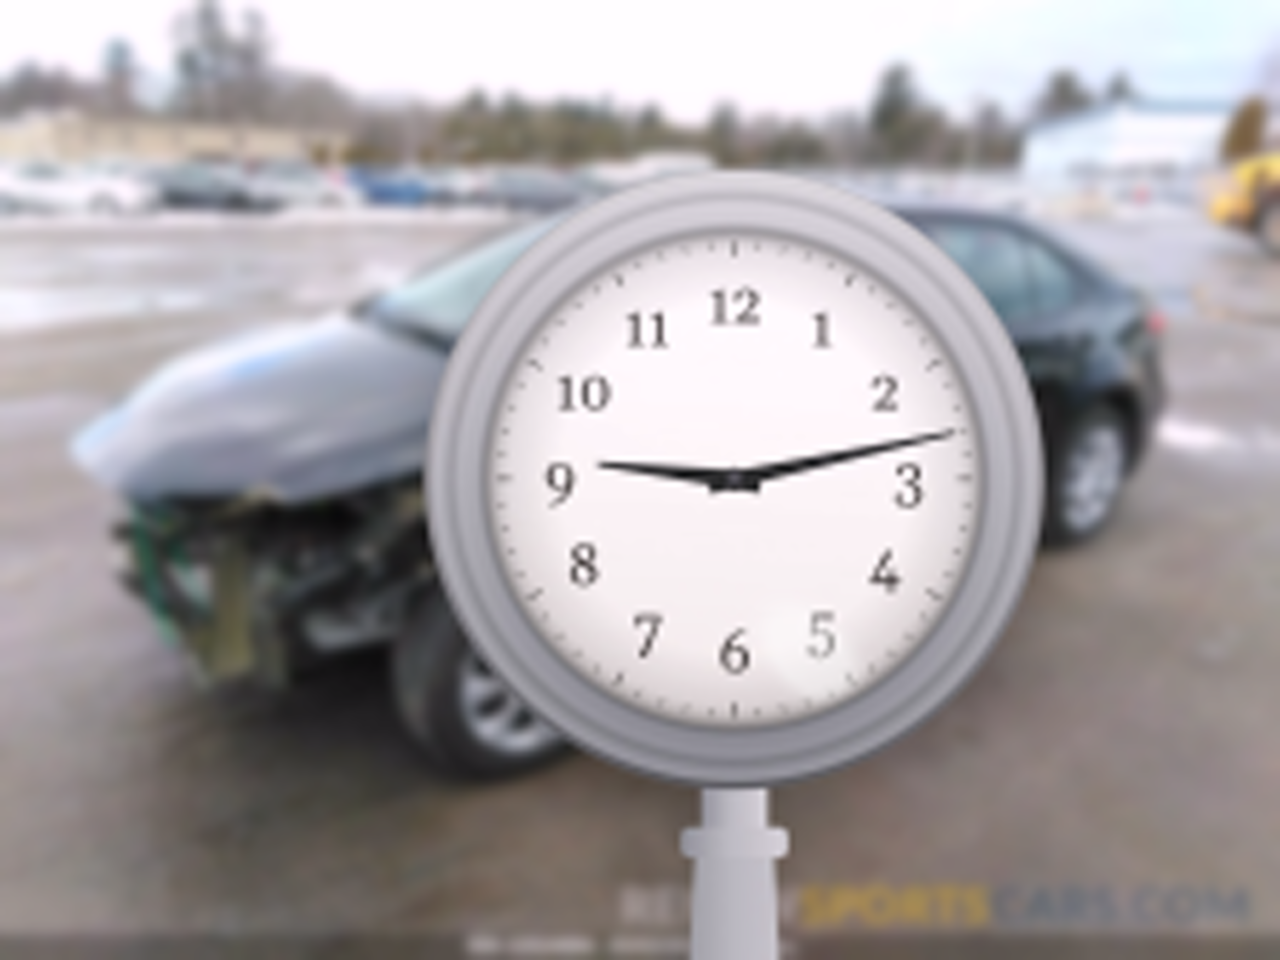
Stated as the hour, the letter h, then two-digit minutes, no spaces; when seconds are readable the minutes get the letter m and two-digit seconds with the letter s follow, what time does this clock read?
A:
9h13
